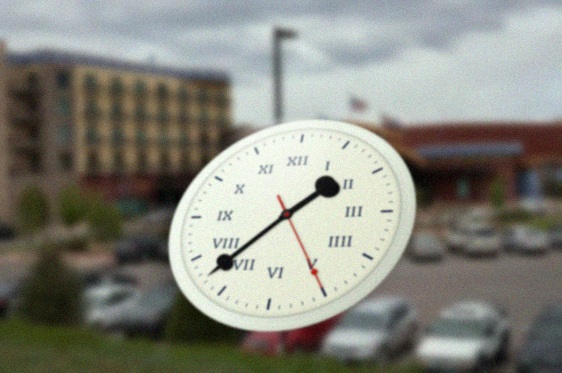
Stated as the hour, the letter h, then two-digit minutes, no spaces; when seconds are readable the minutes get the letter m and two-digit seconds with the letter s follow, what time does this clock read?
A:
1h37m25s
